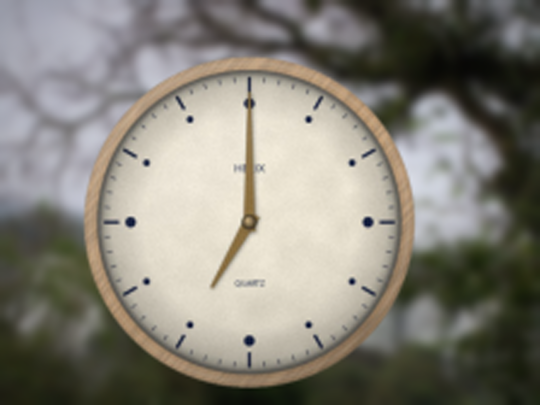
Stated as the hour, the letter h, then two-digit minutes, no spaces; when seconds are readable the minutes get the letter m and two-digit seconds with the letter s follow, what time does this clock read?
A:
7h00
